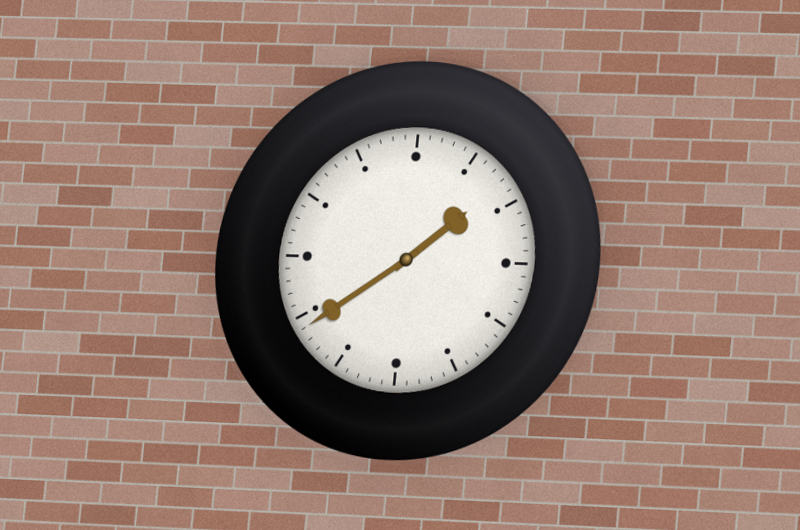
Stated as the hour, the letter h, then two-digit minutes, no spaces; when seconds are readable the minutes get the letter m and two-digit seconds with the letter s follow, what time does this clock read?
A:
1h39
